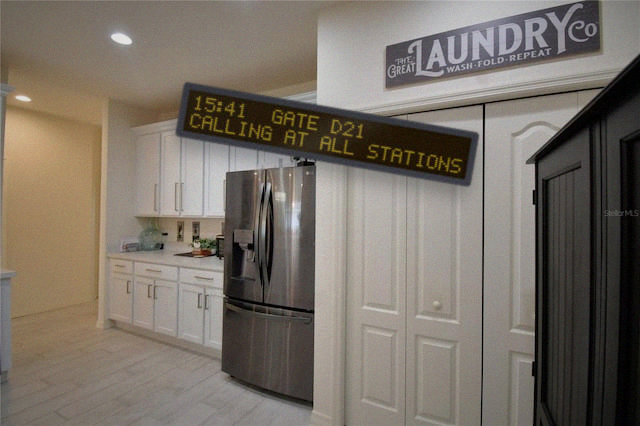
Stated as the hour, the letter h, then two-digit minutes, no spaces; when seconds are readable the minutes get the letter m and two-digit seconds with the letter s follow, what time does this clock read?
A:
15h41
